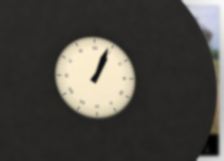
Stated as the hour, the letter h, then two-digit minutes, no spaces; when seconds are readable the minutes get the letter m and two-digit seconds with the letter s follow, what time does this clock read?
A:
1h04
